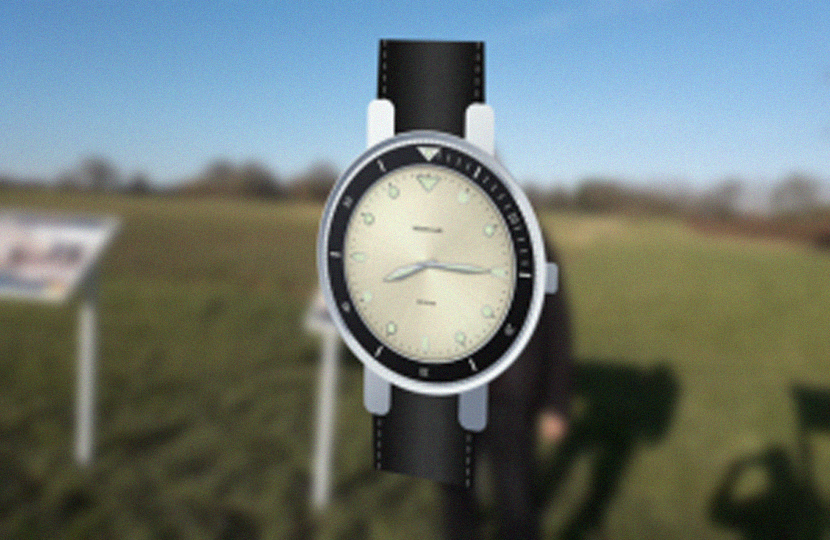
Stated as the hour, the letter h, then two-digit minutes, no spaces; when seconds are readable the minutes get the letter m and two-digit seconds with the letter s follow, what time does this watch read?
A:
8h15
